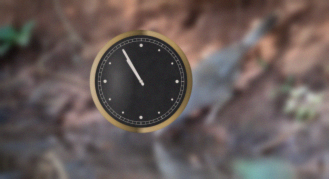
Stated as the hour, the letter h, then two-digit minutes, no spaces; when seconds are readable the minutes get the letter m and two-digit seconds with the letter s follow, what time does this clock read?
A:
10h55
